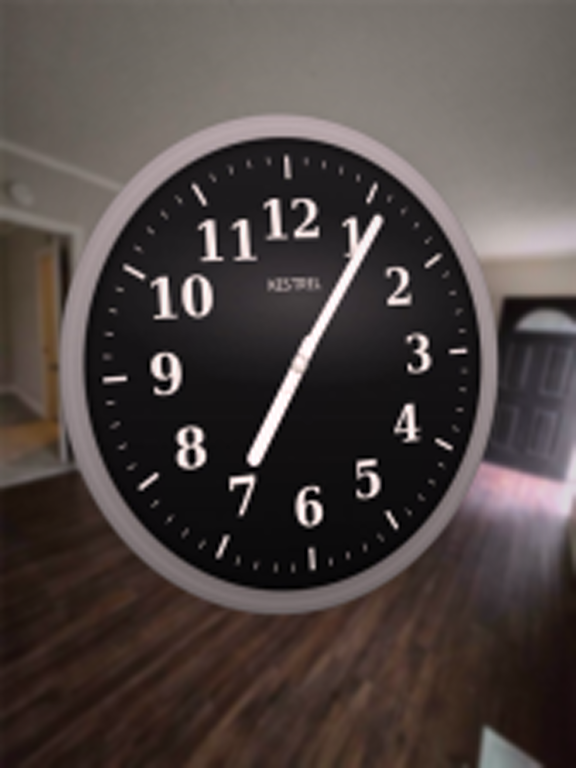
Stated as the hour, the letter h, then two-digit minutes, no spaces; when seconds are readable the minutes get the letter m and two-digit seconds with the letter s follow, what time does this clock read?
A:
7h06
